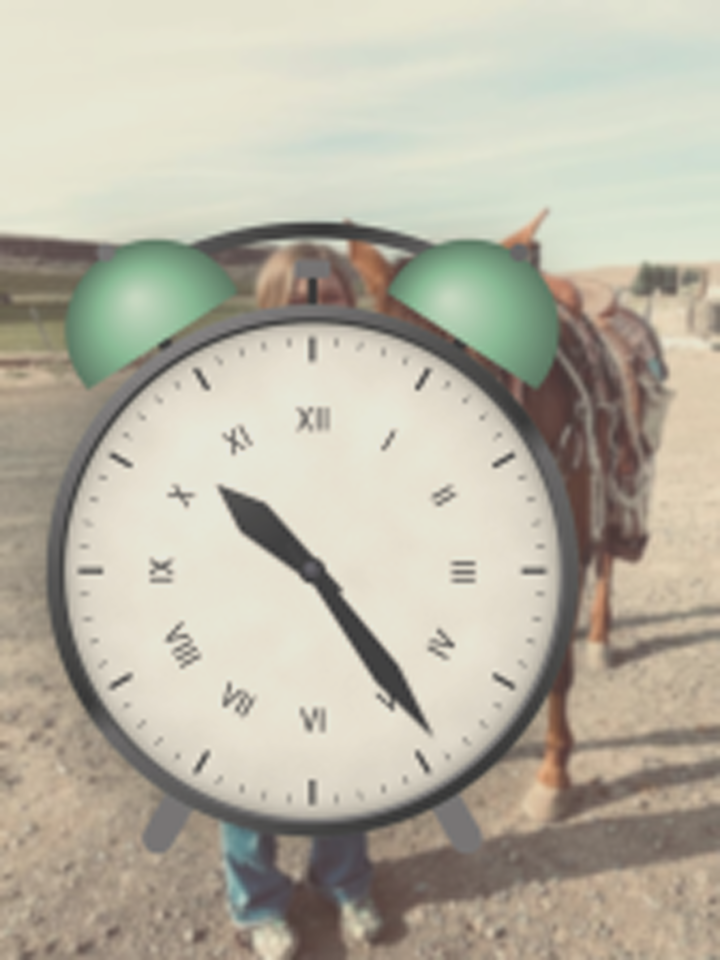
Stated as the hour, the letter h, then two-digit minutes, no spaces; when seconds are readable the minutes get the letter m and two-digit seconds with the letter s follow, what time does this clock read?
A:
10h24
